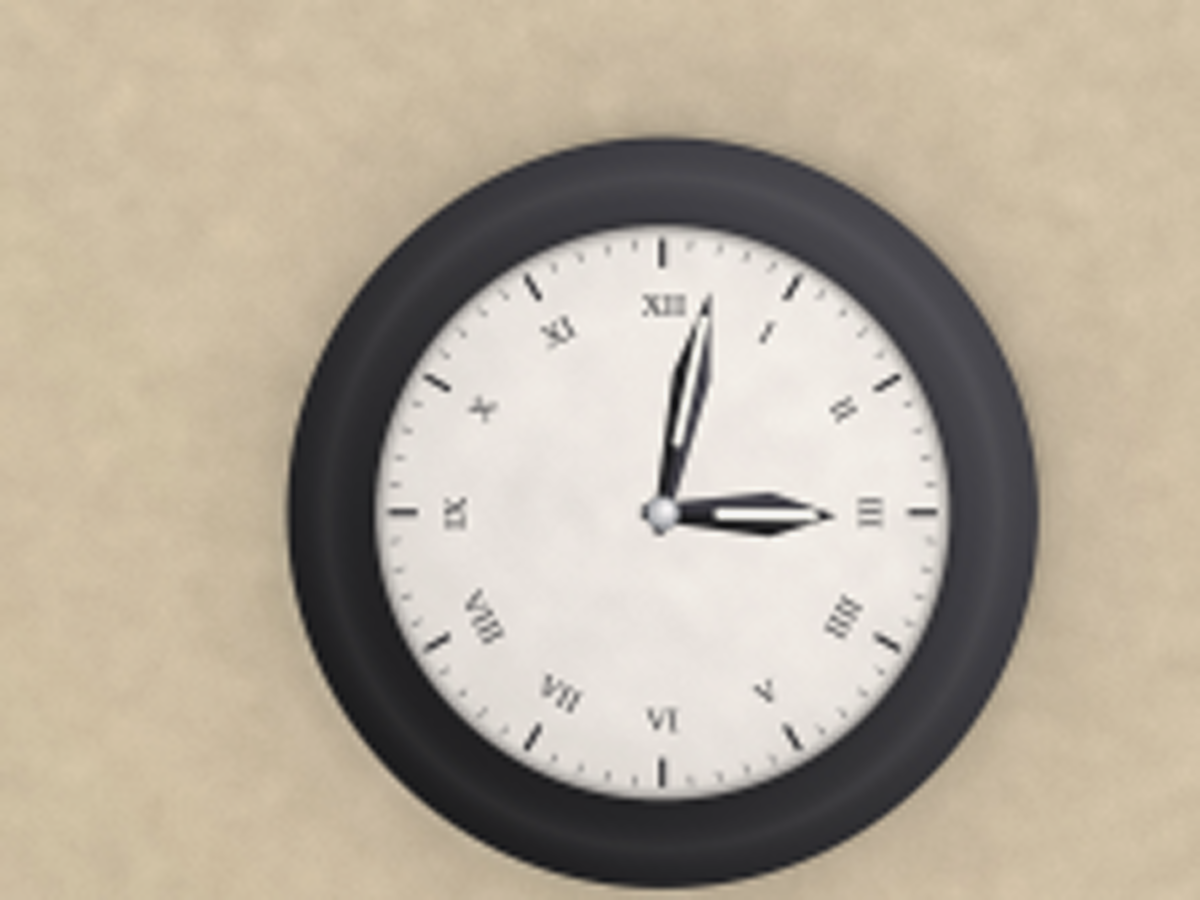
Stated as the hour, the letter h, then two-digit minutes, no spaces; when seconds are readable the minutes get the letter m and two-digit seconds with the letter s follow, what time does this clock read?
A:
3h02
